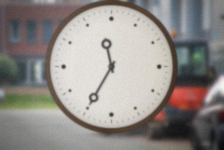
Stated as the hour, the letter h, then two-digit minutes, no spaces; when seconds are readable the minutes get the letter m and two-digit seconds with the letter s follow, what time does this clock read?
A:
11h35
